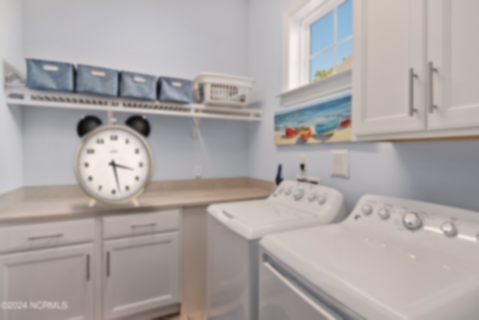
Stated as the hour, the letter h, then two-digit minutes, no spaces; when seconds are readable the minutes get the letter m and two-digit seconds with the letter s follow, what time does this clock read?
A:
3h28
